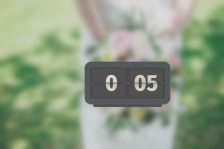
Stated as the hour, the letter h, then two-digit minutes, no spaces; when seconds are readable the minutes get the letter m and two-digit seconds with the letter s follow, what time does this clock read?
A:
0h05
